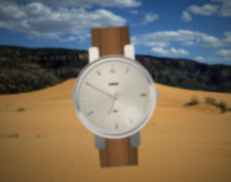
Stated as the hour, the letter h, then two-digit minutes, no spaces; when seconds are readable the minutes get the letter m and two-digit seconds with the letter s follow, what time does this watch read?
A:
6h50
